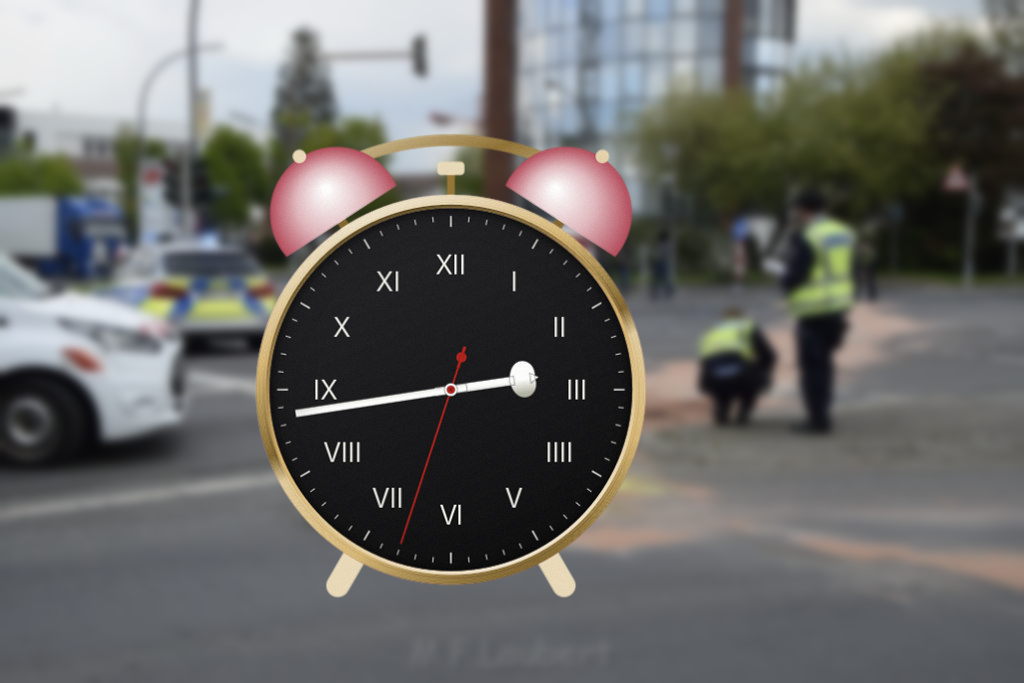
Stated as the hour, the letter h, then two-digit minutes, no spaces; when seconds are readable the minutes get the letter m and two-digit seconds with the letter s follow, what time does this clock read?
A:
2h43m33s
